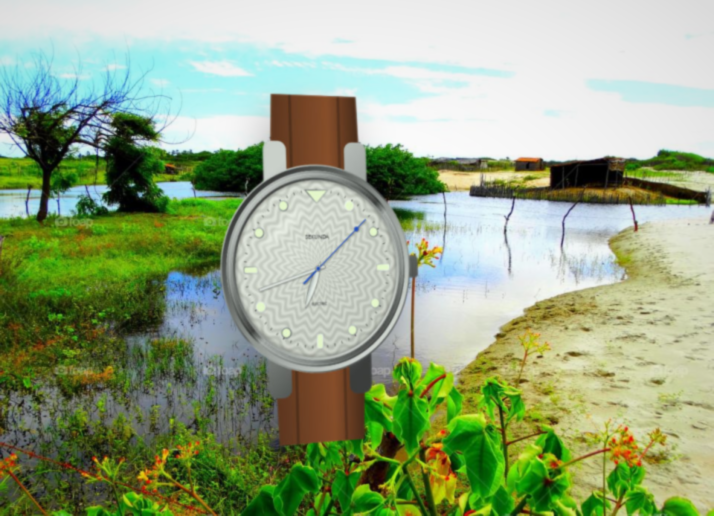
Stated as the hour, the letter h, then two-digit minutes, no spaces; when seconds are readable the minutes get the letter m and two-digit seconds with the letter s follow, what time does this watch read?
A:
6h42m08s
